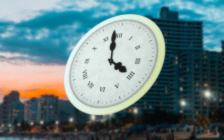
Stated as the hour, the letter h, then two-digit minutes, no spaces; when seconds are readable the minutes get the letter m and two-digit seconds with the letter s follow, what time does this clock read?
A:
3h58
